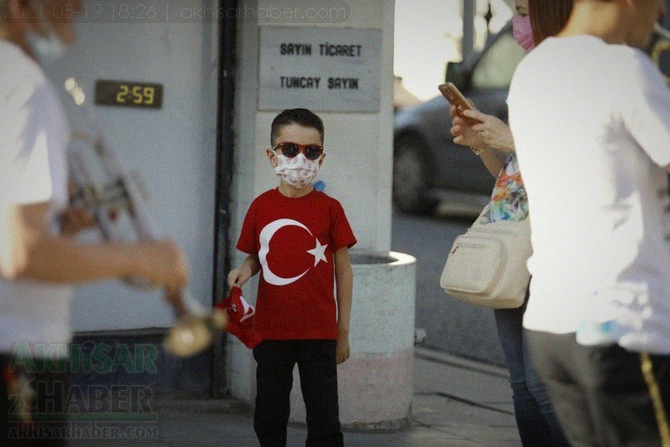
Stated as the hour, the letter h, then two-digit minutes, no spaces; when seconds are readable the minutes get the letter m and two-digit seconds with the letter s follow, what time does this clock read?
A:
2h59
